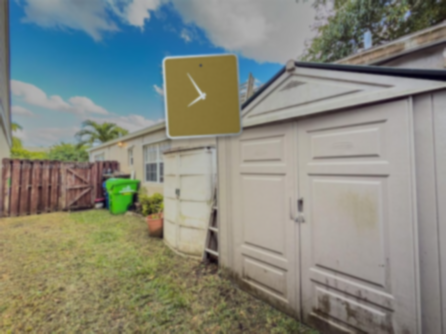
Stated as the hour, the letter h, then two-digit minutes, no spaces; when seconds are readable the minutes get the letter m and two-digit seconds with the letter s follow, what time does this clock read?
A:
7h55
